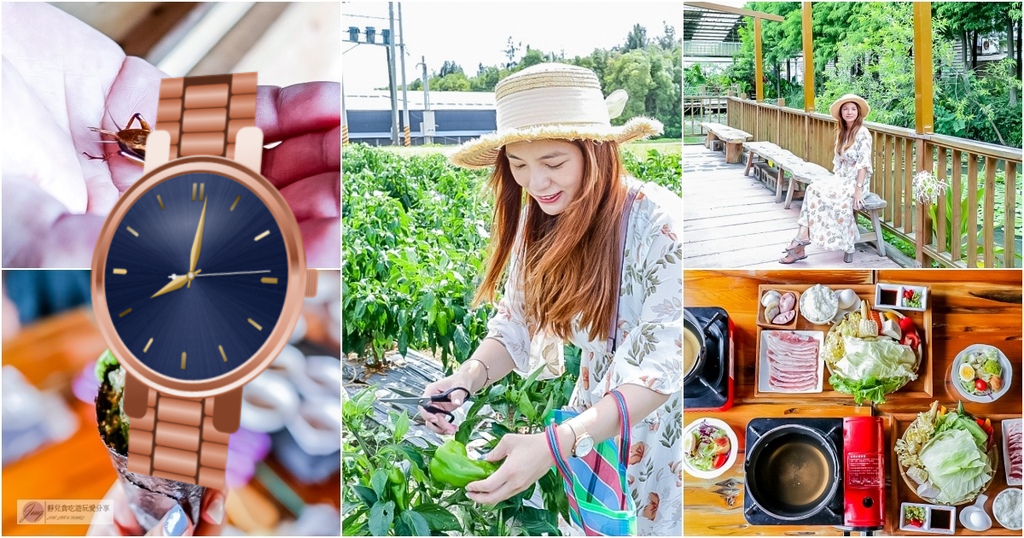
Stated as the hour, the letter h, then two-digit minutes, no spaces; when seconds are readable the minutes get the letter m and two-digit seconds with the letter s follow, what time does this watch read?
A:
8h01m14s
